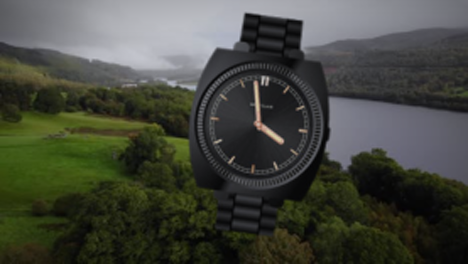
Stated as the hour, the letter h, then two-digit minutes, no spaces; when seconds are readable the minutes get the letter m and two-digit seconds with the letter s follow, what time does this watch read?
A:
3h58
